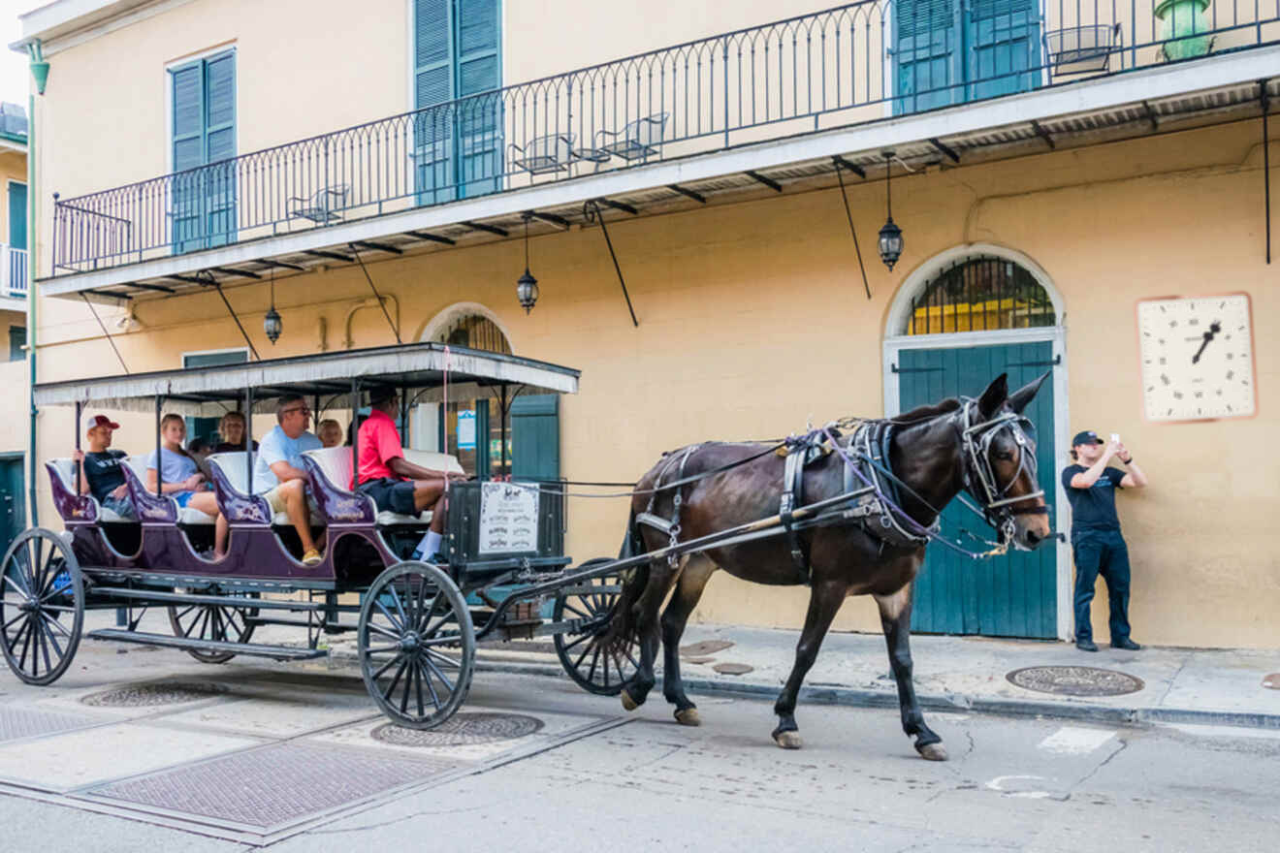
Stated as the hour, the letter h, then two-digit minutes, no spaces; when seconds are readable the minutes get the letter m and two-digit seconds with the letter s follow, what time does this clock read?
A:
1h06
